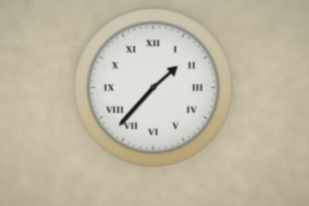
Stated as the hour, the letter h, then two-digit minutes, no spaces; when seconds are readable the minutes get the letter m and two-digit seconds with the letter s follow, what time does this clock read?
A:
1h37
